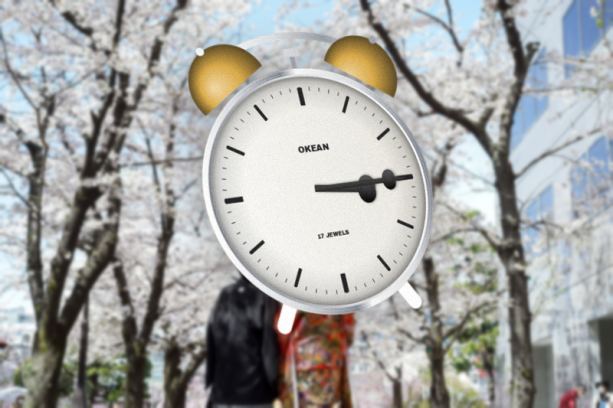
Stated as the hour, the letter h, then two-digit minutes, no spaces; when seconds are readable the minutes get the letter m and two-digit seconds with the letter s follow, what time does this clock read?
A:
3h15
